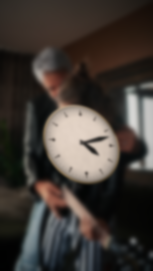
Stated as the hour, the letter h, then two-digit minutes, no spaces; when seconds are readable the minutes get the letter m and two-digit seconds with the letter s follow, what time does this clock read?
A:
4h12
